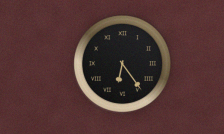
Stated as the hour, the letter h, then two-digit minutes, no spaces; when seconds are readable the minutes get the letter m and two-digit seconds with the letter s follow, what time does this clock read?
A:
6h24
